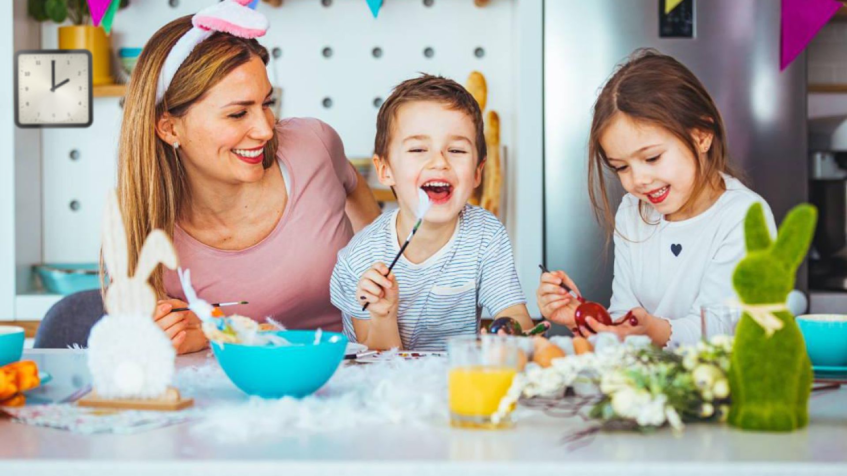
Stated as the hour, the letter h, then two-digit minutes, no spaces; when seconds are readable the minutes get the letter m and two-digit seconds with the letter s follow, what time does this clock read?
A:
2h00
